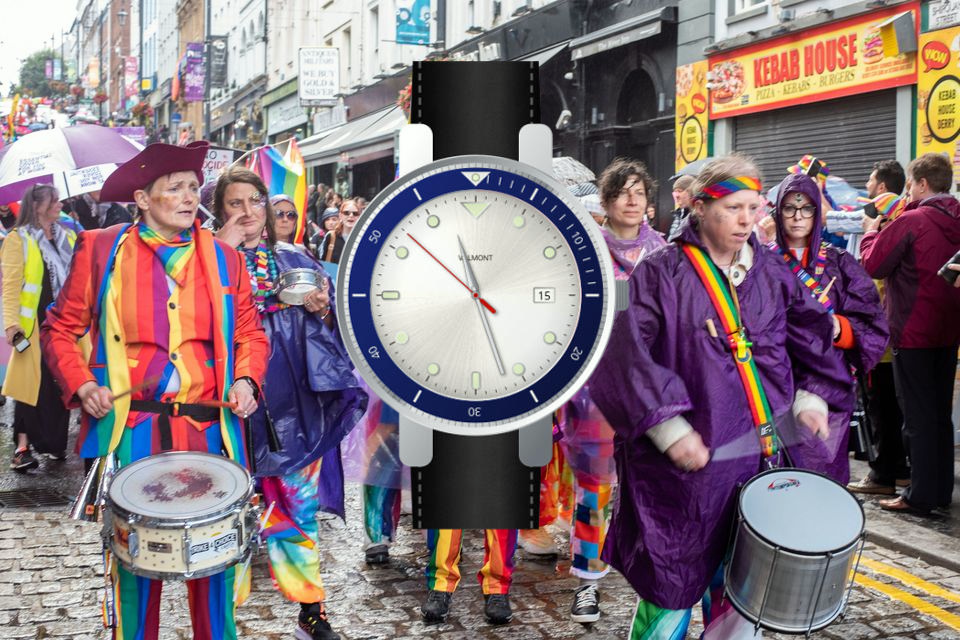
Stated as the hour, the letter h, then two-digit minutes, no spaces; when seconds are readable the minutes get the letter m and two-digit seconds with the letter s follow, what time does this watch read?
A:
11h26m52s
